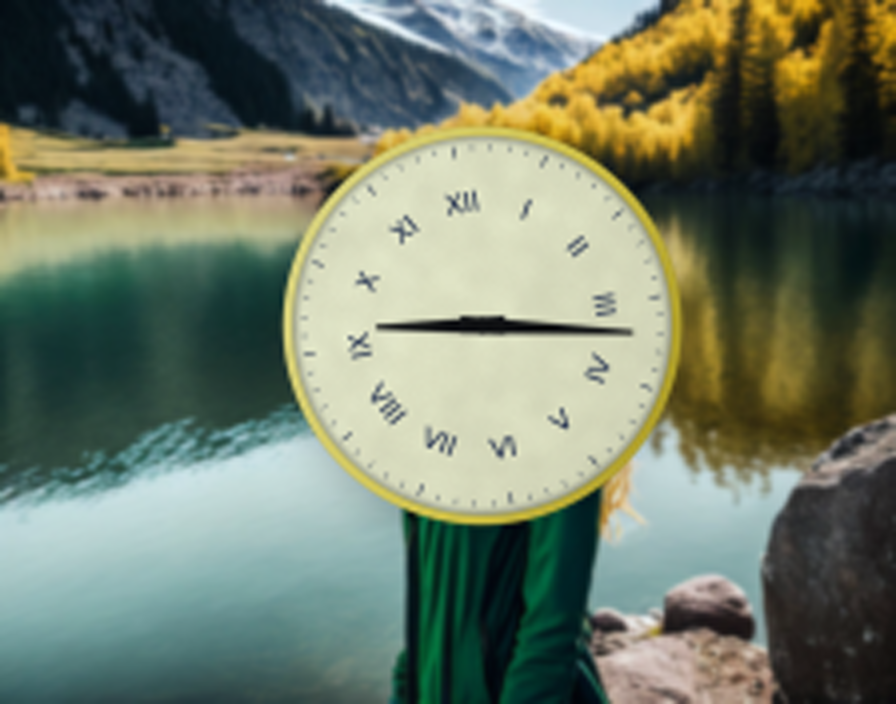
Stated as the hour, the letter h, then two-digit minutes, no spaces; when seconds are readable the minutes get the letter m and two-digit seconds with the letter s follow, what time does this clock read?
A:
9h17
